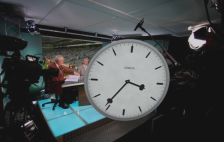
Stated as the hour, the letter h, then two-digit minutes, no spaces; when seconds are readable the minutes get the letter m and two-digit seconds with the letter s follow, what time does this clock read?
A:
3h36
